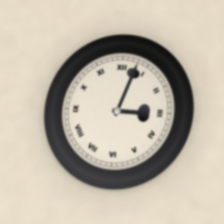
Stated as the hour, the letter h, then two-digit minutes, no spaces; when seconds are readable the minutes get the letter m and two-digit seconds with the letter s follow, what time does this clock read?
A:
3h03
